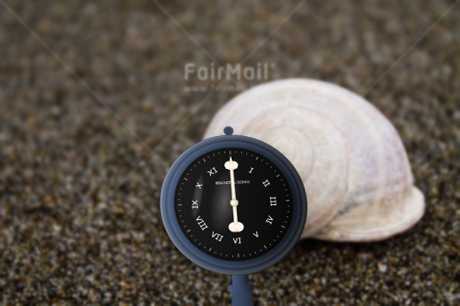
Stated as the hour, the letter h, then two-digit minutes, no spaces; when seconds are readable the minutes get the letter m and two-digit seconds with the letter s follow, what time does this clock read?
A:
6h00
